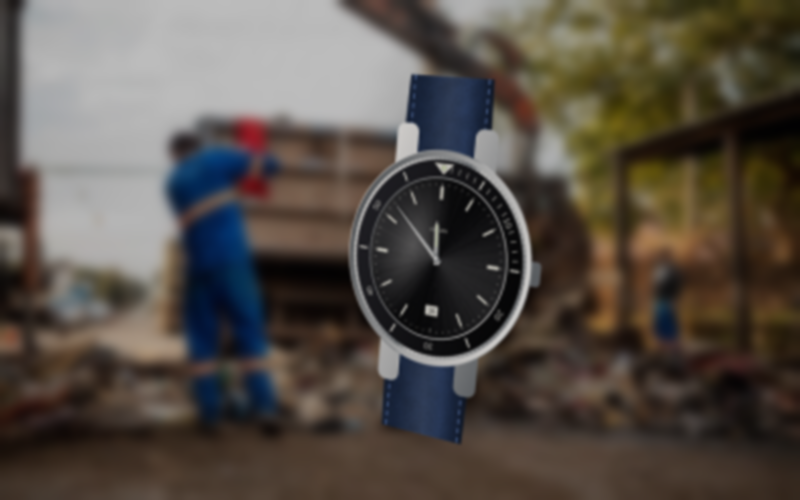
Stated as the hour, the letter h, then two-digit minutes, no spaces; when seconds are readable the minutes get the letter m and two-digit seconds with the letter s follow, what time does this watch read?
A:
11h52
